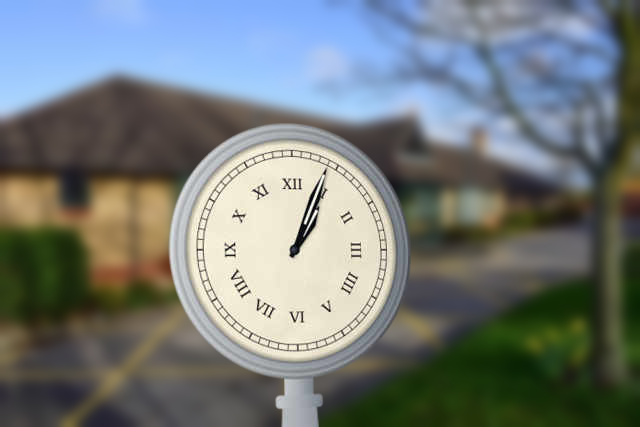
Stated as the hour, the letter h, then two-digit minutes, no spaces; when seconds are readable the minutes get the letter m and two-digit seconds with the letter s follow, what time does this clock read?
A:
1h04
